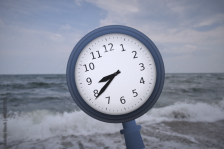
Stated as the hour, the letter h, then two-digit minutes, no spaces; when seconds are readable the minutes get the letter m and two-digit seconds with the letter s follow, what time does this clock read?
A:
8h39
